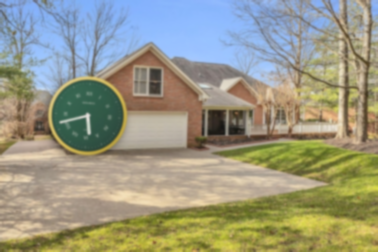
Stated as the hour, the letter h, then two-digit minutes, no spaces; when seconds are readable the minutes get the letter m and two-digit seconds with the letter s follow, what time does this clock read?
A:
5h42
